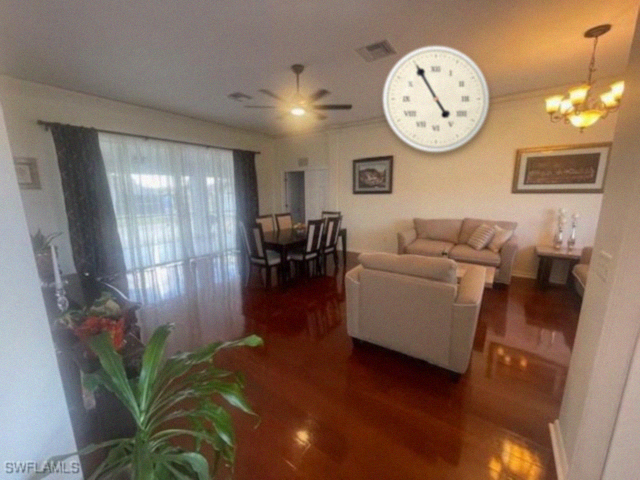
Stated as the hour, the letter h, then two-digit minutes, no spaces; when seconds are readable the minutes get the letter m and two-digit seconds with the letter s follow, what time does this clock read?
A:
4h55
